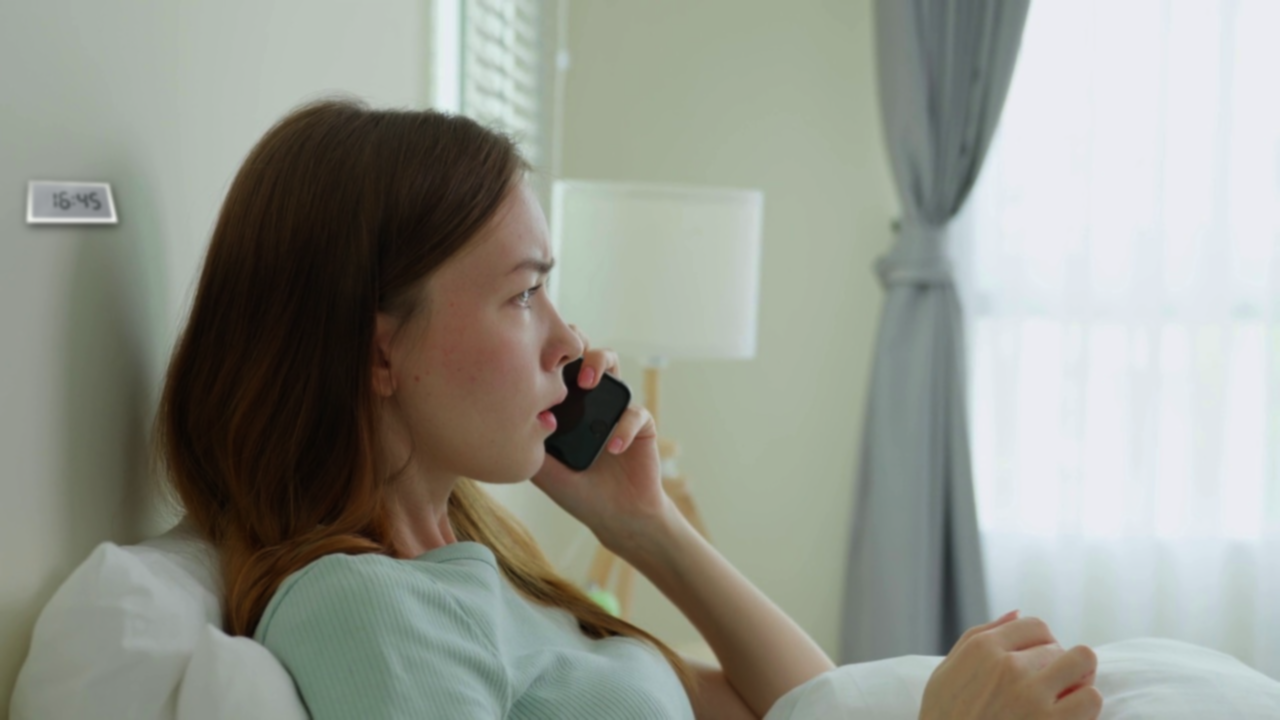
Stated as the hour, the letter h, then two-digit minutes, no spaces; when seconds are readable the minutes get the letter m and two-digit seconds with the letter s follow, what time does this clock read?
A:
16h45
